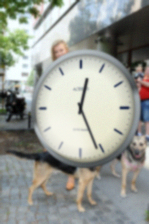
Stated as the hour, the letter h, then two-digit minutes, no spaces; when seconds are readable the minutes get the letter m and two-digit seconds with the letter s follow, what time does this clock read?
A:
12h26
